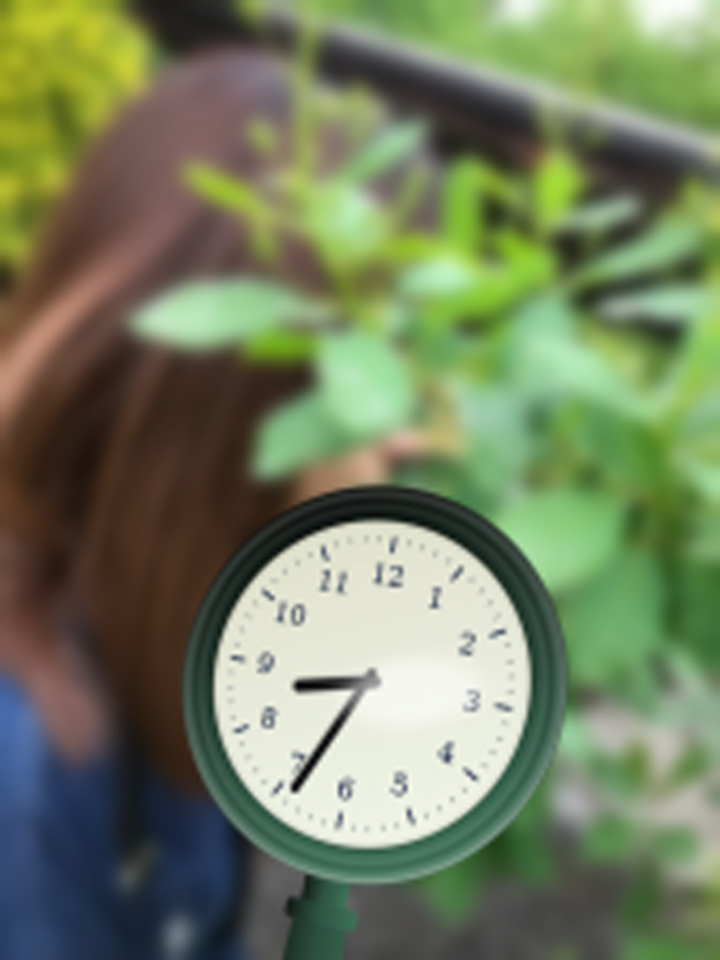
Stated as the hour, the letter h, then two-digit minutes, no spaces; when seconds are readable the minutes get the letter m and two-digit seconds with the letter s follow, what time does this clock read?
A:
8h34
